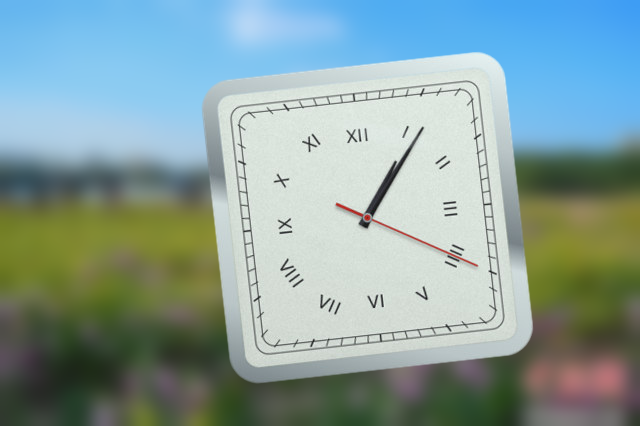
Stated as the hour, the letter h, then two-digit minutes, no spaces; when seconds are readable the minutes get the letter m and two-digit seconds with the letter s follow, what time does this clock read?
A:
1h06m20s
